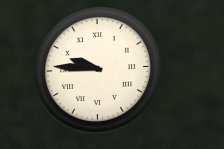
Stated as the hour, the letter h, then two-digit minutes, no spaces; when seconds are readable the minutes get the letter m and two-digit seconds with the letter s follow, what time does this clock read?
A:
9h46
